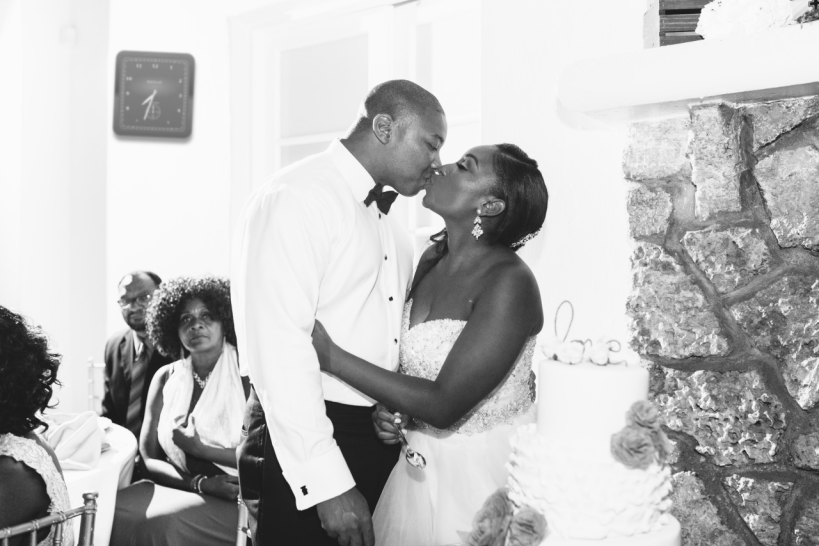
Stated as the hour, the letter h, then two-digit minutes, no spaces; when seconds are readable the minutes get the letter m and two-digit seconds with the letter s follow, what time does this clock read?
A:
7h33
